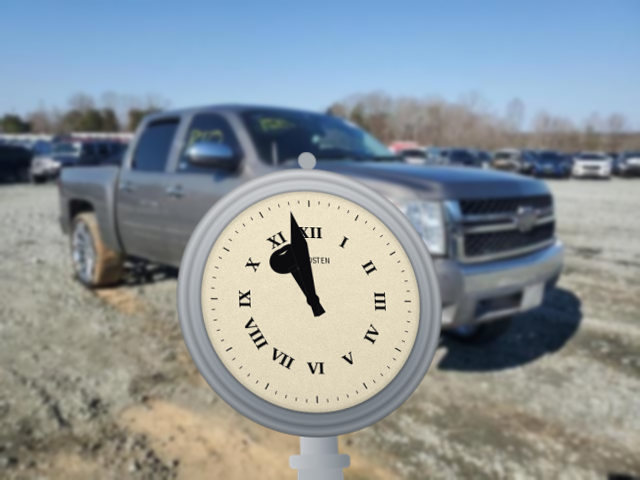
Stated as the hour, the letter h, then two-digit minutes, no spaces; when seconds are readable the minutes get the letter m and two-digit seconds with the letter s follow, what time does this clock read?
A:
10h58
